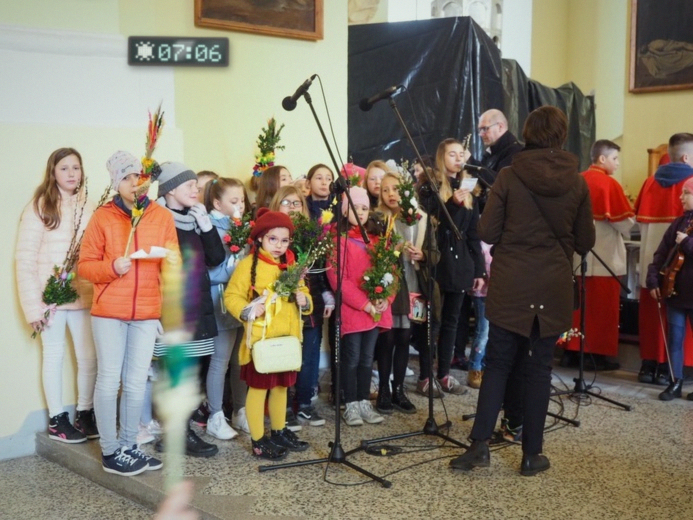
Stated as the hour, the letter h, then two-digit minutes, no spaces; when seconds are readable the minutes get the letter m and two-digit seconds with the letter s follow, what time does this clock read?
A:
7h06
